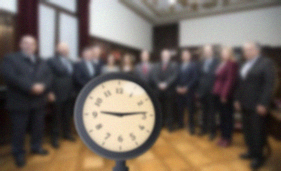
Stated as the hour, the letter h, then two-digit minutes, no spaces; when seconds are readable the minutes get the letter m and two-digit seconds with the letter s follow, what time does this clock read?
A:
9h14
